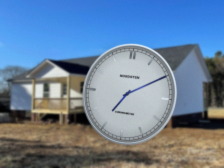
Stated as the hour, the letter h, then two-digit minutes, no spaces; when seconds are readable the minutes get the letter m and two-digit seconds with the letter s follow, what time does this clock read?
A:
7h10
